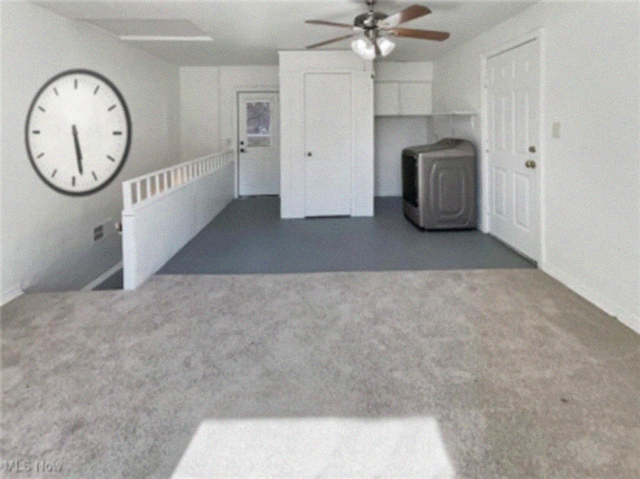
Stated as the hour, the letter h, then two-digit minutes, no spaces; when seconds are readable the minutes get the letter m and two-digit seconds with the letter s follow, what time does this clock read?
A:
5h28
